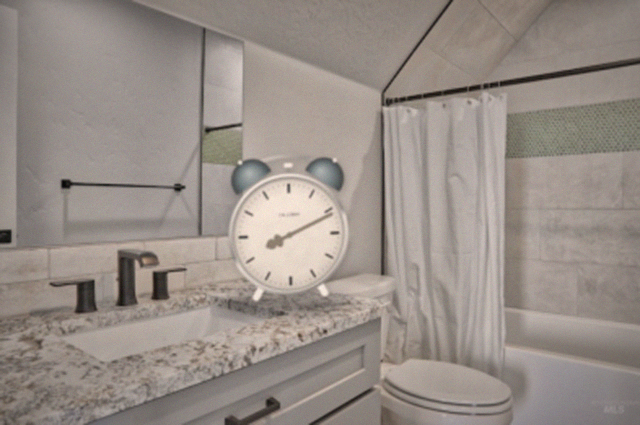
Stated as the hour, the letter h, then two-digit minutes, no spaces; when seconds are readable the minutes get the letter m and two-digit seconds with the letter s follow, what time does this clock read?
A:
8h11
